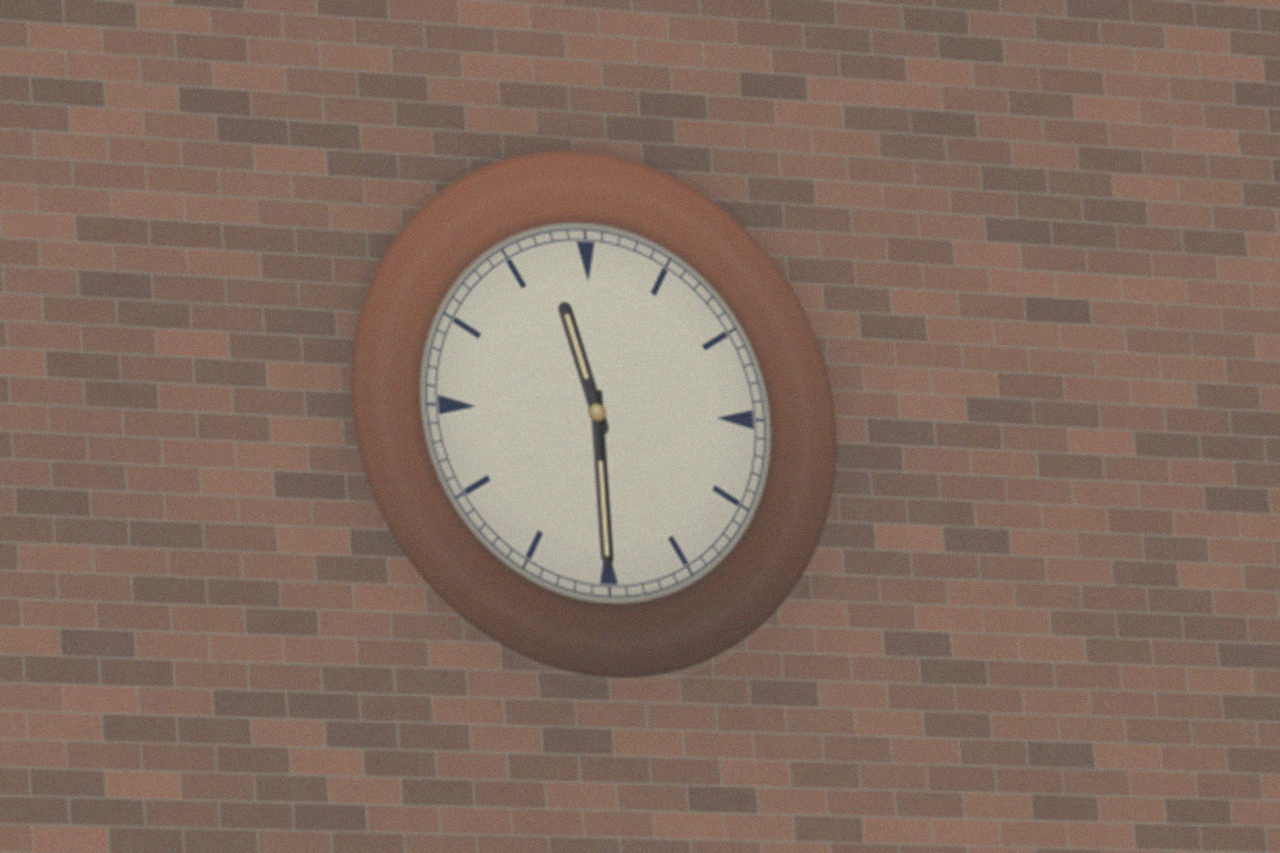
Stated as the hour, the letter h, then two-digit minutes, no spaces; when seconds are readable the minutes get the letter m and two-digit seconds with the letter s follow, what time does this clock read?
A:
11h30
